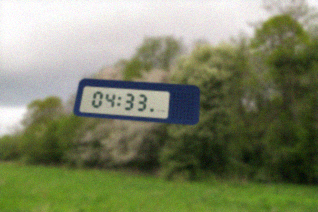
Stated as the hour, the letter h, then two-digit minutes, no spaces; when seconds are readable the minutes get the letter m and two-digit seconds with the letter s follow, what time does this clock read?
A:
4h33
